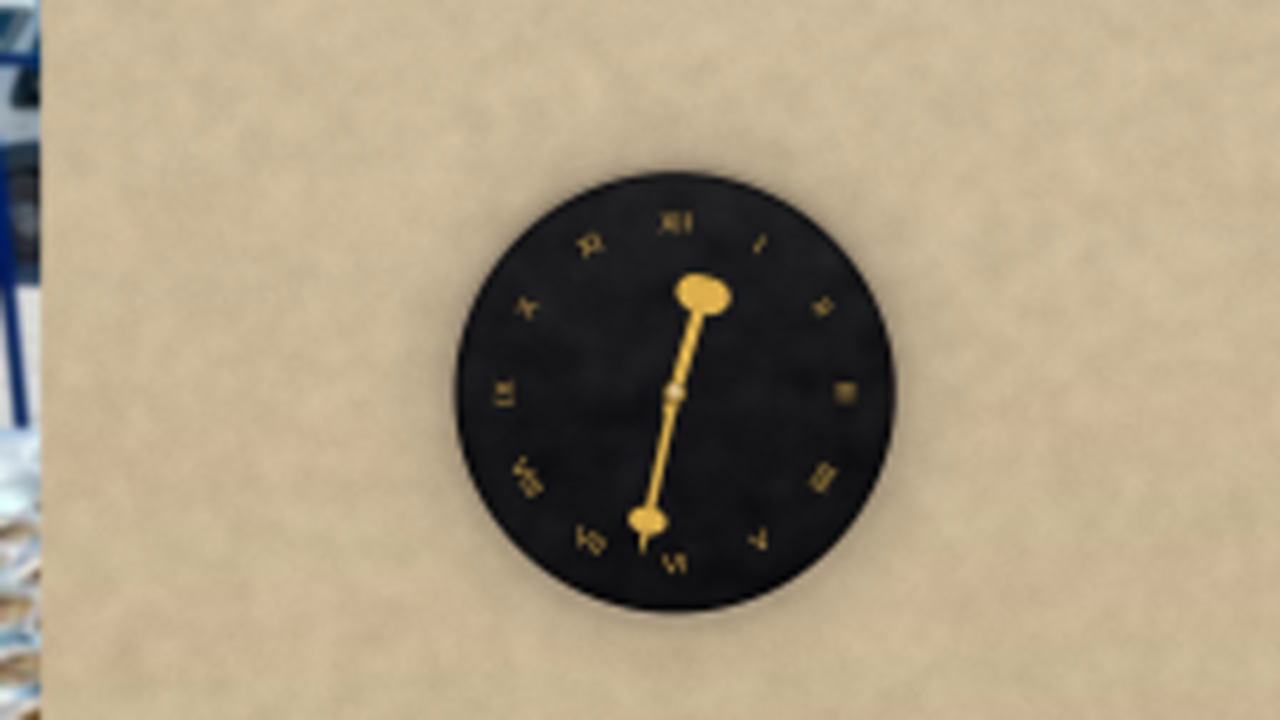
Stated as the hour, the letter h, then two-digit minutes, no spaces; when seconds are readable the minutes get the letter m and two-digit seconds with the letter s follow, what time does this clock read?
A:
12h32
